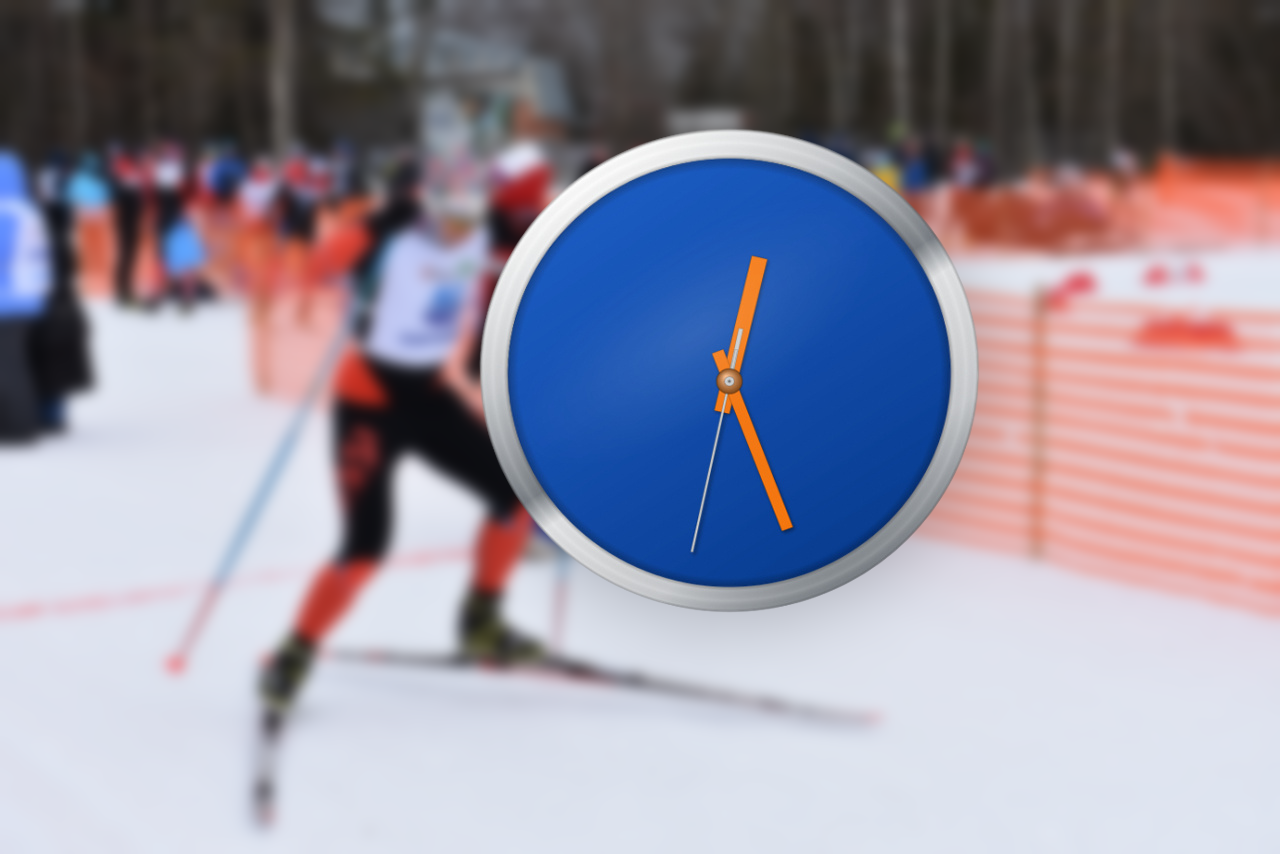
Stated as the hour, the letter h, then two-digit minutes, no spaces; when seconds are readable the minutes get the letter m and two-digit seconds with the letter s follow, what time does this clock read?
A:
12h26m32s
